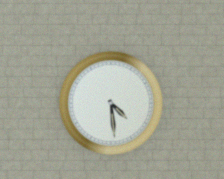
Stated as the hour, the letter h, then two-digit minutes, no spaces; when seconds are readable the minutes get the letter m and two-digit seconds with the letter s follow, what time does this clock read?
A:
4h29
